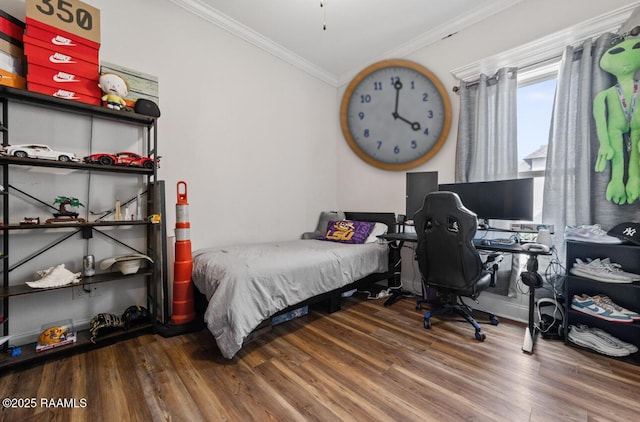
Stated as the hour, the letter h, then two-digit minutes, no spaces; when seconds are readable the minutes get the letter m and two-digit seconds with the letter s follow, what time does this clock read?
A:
4h01
